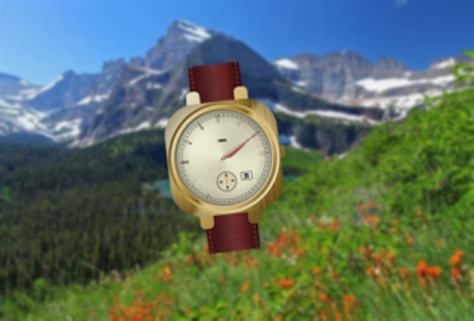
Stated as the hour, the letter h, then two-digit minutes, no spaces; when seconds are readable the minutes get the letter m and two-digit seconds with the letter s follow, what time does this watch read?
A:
2h10
